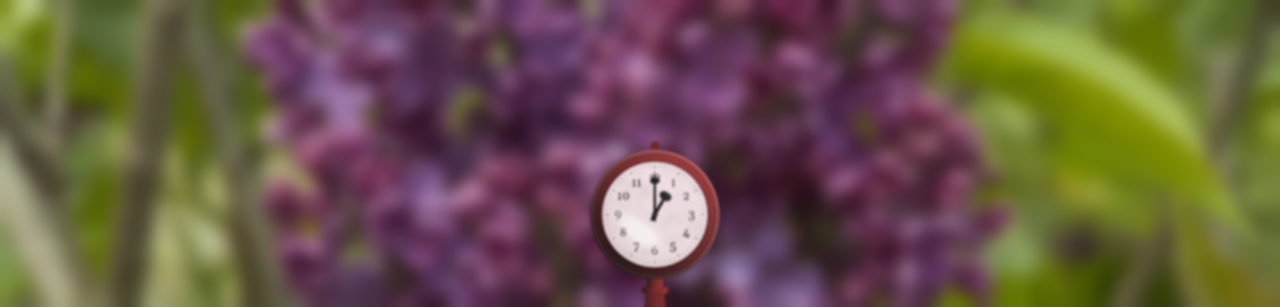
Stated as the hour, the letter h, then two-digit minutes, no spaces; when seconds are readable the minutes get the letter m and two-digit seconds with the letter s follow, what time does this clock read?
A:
1h00
